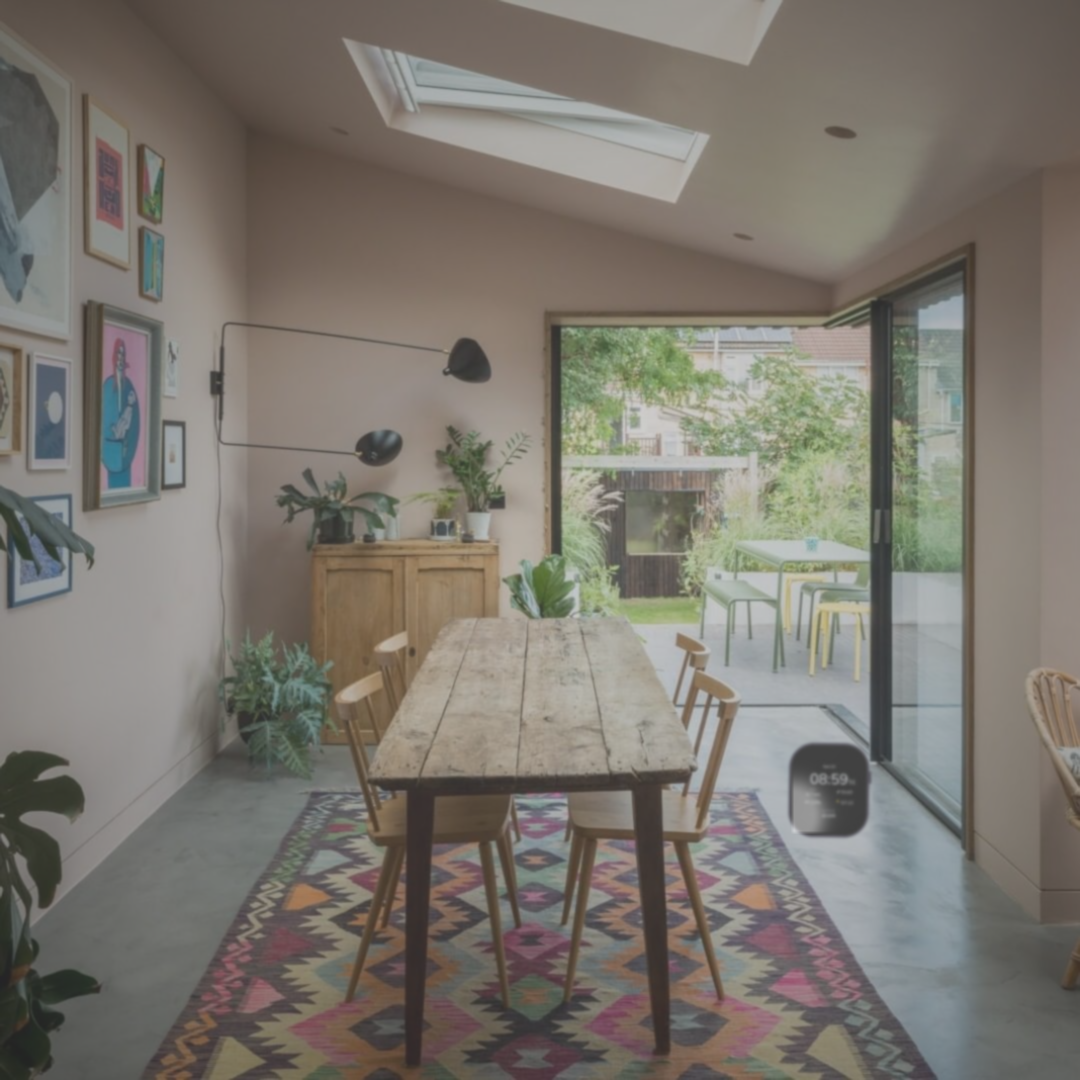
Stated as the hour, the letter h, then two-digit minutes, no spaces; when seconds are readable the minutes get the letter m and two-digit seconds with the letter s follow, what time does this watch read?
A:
8h59
